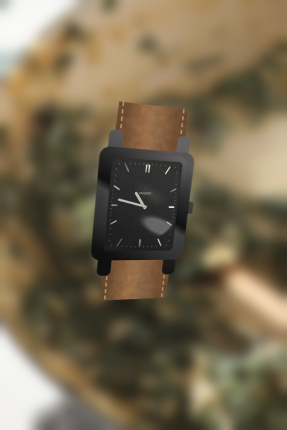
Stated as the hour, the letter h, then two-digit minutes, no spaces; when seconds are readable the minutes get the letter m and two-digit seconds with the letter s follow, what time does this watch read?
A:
10h47
